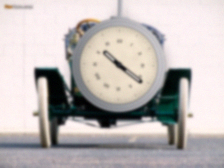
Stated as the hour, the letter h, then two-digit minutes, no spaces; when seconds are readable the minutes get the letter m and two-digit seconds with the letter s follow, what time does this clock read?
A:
10h21
